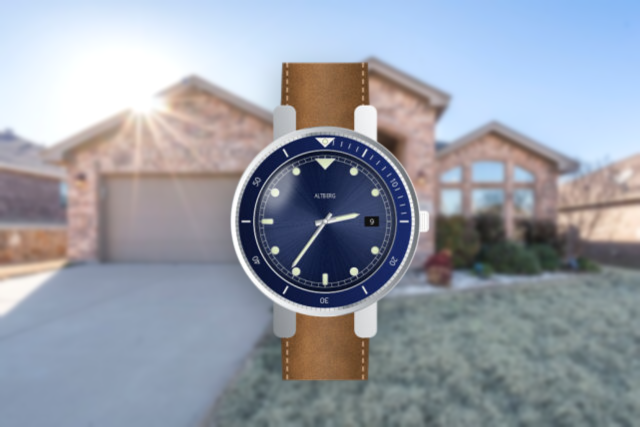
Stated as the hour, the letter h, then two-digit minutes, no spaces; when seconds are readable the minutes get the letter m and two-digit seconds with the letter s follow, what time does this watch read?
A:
2h36
